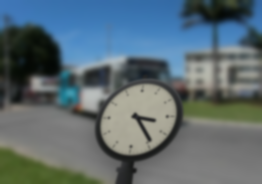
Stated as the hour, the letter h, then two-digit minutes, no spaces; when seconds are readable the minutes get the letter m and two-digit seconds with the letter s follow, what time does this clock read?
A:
3h24
